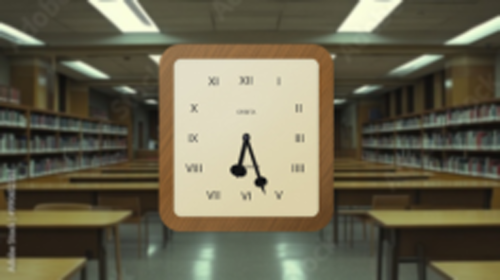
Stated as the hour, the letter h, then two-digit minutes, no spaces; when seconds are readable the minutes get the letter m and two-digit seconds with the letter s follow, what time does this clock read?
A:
6h27
